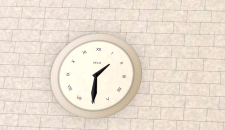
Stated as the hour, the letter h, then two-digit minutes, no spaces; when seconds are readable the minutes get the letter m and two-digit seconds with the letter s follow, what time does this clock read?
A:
1h30
